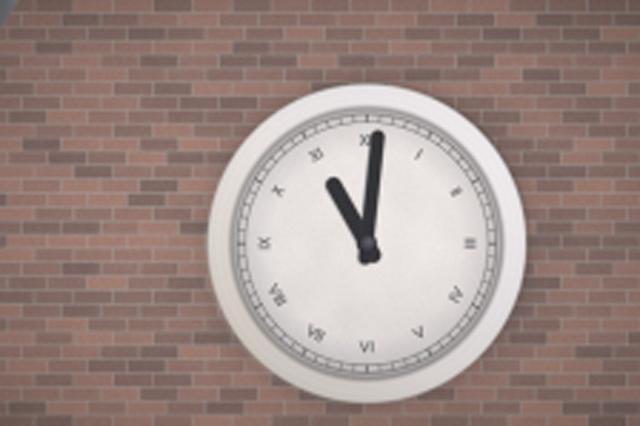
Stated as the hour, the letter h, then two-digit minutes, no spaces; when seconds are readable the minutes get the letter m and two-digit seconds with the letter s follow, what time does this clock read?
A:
11h01
